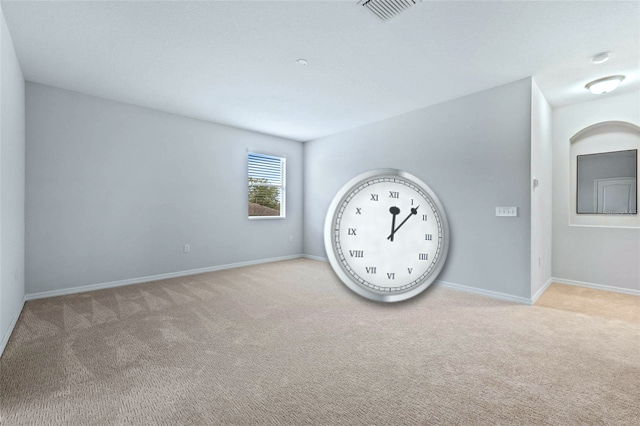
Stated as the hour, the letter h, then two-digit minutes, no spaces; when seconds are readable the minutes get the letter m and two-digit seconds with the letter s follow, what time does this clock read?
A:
12h07
